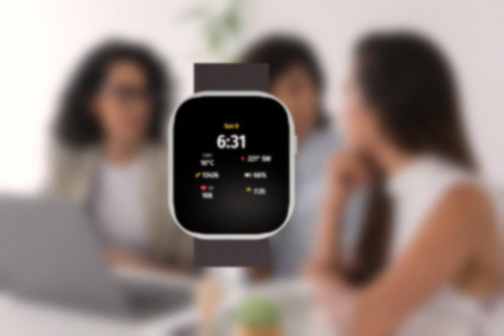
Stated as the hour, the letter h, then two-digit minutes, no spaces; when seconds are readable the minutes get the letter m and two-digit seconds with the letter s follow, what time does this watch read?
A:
6h31
